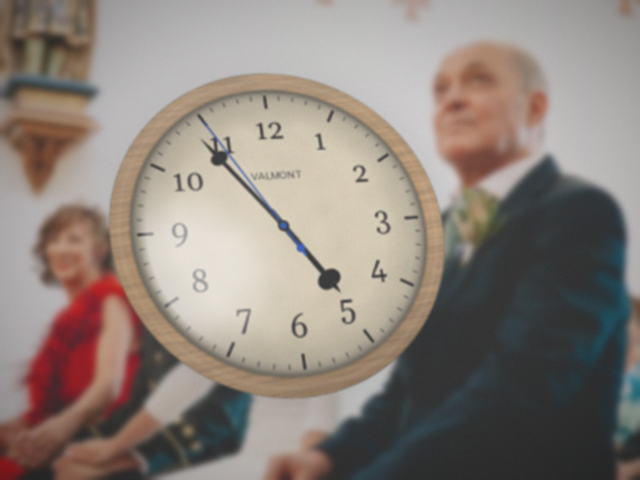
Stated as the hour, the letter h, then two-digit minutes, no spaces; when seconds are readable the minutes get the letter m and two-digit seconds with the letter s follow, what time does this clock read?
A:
4h53m55s
